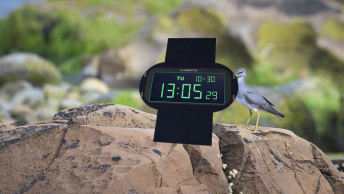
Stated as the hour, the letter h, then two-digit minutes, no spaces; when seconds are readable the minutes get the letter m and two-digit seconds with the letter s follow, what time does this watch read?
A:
13h05m29s
